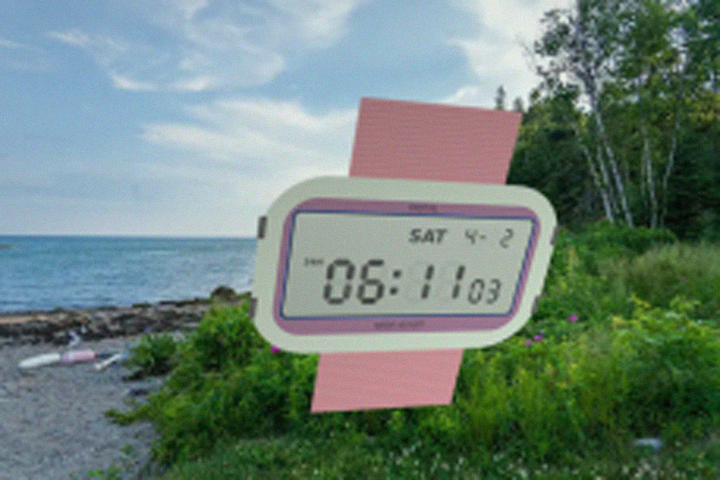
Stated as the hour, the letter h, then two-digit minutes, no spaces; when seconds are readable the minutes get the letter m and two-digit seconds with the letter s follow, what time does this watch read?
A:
6h11m03s
